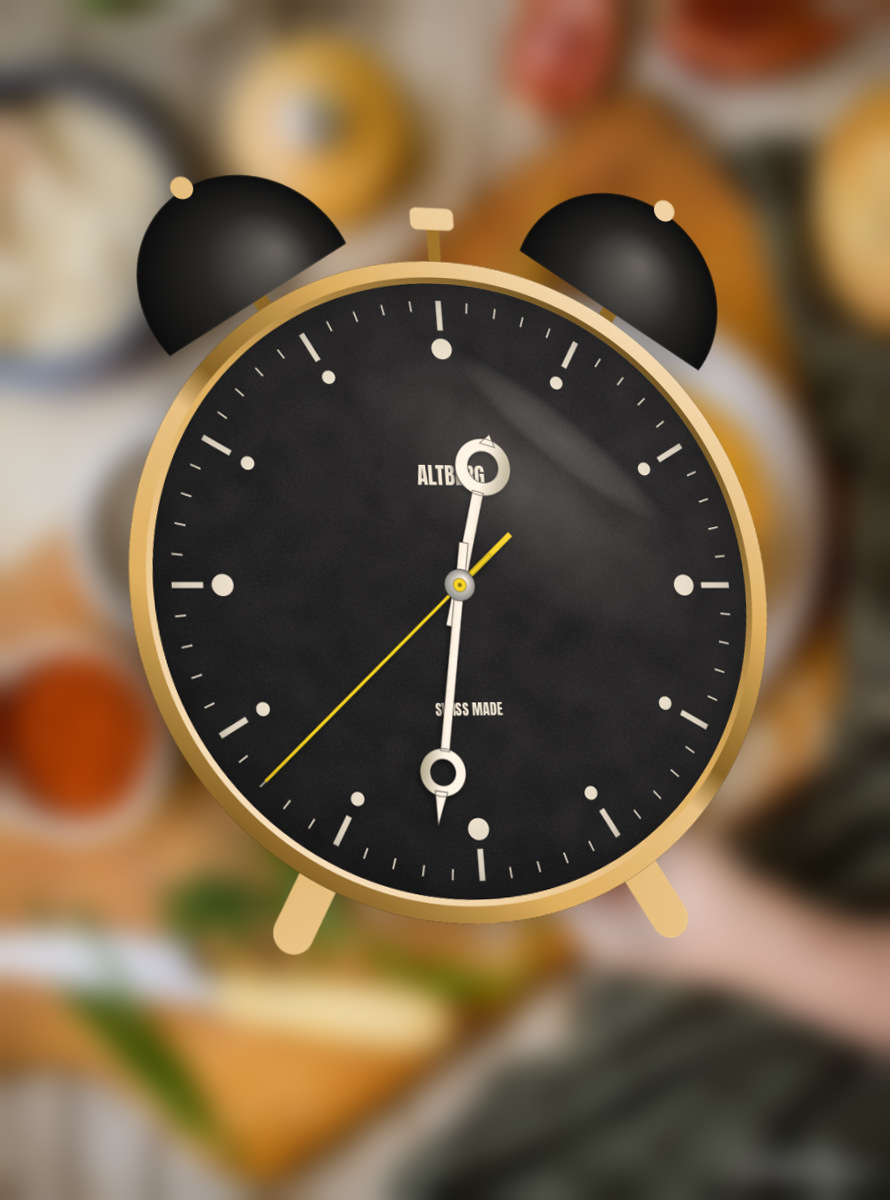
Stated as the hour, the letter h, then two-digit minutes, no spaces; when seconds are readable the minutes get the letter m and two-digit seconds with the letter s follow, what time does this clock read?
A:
12h31m38s
